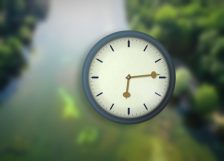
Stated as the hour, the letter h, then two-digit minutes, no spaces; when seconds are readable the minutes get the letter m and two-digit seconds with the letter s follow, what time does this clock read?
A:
6h14
